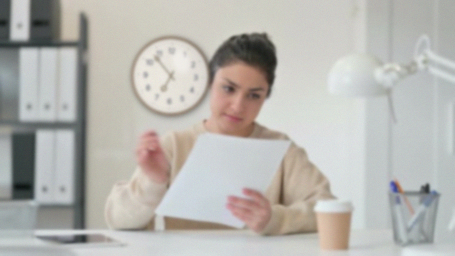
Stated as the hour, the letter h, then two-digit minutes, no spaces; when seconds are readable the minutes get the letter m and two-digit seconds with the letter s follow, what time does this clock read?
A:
6h53
